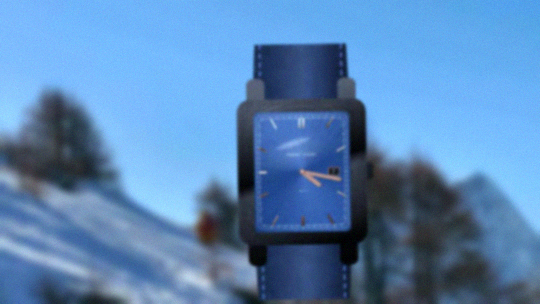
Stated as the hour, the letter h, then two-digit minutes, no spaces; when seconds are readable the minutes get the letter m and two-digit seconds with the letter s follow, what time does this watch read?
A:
4h17
